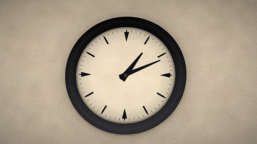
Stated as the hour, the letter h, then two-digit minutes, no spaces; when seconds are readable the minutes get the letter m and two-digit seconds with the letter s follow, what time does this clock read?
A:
1h11
